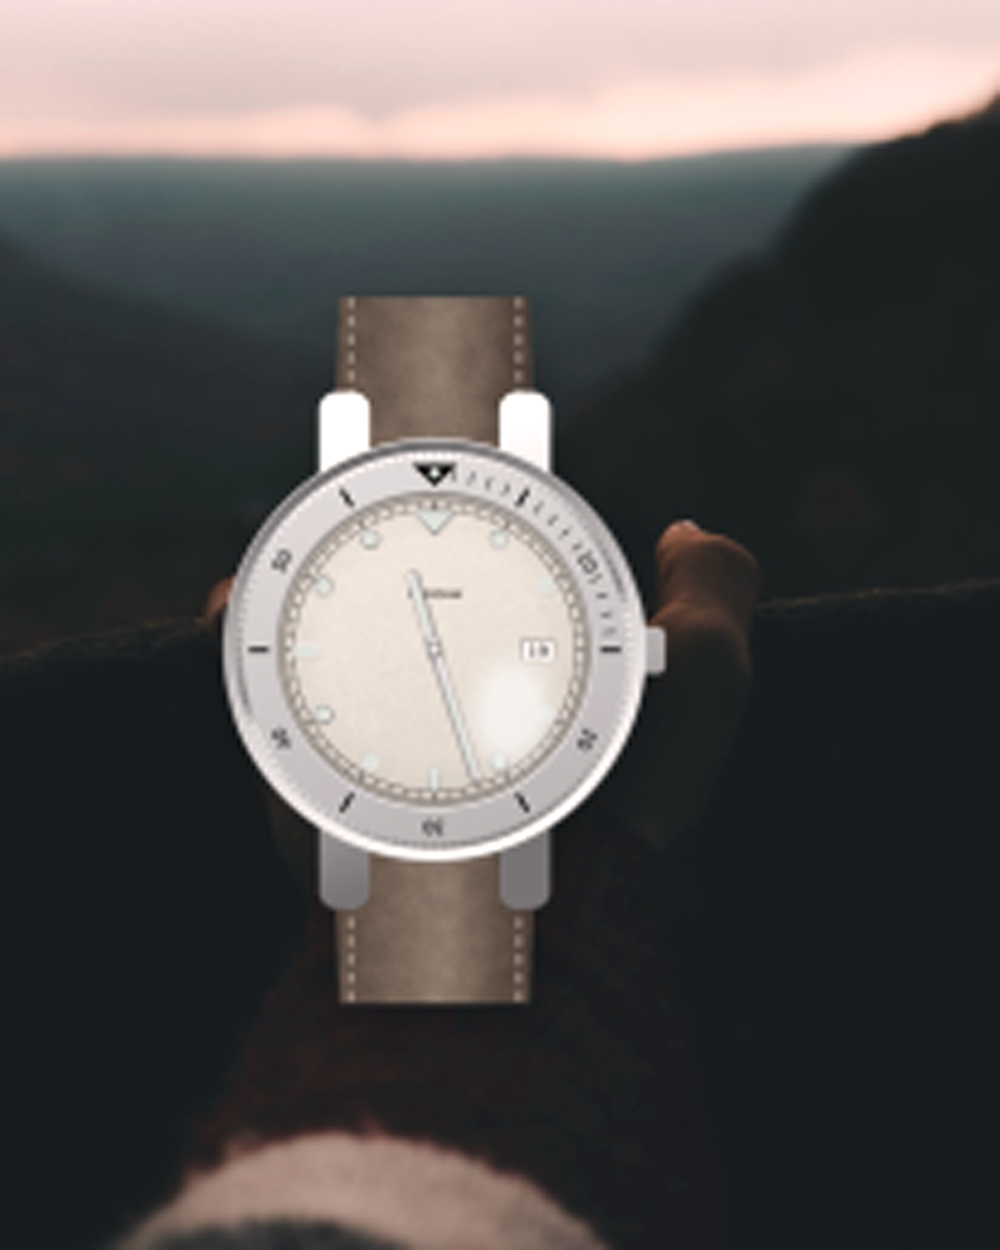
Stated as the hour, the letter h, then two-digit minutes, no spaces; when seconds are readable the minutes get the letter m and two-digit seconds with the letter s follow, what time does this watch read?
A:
11h27
